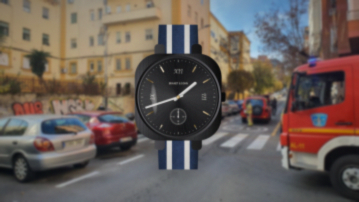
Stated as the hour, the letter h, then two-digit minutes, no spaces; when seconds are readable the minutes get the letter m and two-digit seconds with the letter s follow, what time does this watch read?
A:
1h42
